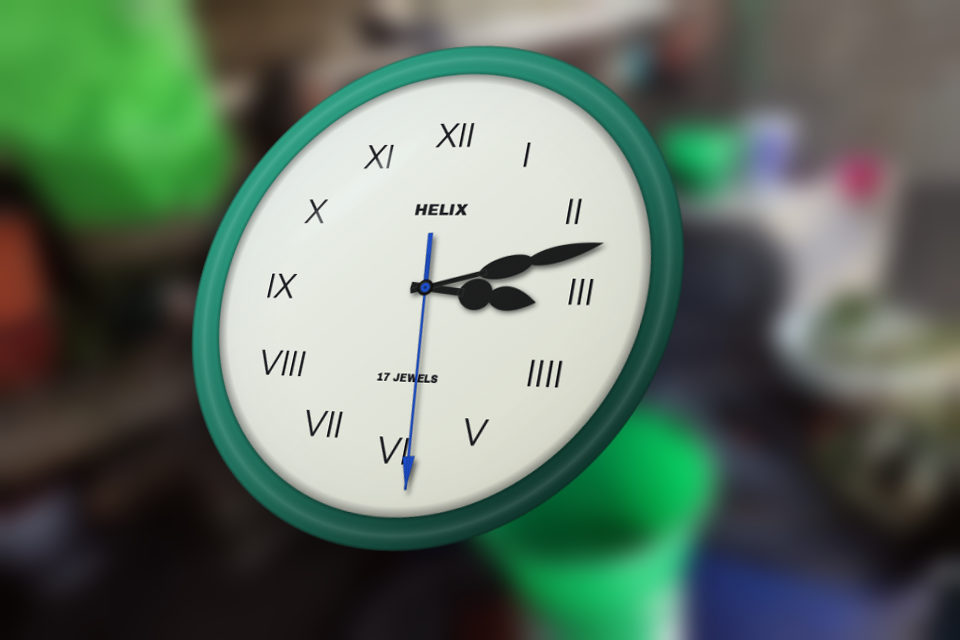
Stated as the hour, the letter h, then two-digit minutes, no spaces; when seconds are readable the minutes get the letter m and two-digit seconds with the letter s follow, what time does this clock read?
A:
3h12m29s
